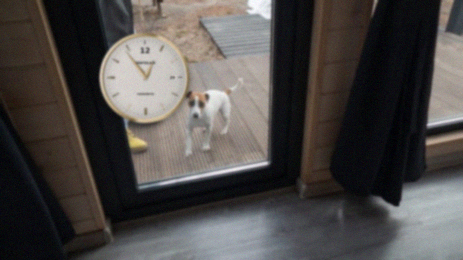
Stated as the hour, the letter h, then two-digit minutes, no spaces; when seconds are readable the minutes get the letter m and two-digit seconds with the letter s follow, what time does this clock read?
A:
12h54
